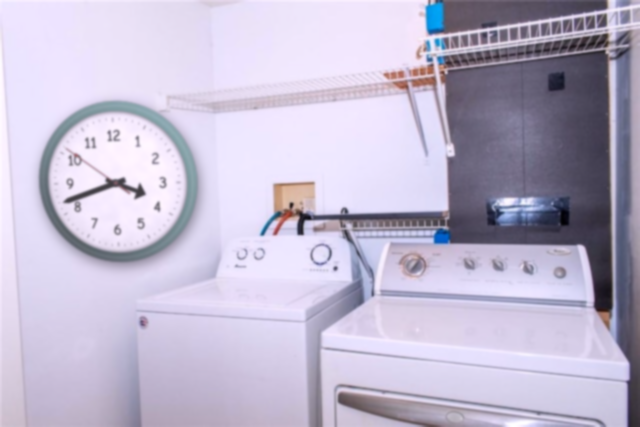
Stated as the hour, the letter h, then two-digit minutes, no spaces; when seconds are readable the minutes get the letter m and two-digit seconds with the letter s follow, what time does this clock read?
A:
3h41m51s
